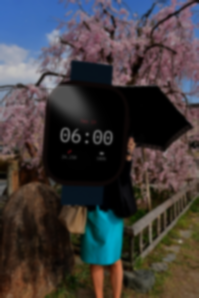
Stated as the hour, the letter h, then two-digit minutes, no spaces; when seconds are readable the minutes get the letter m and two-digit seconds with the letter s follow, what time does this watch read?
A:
6h00
